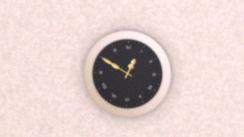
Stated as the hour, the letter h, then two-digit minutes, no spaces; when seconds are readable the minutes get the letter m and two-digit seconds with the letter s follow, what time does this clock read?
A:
12h50
